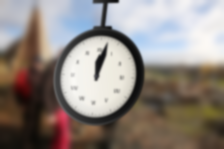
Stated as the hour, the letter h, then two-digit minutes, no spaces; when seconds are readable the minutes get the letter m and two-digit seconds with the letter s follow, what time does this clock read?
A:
12h02
